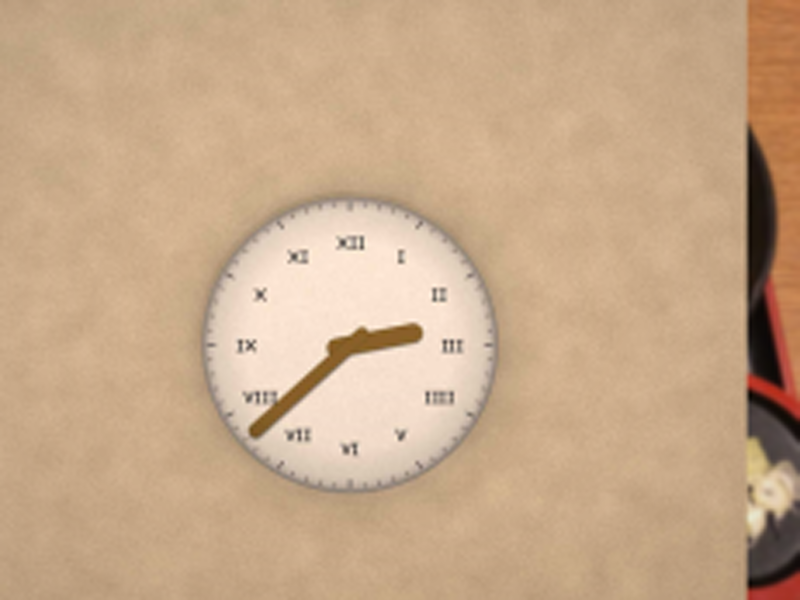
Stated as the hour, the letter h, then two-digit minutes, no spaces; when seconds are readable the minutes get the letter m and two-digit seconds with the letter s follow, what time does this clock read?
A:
2h38
